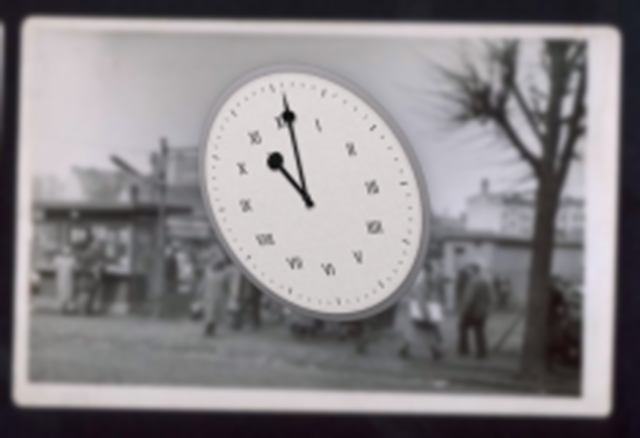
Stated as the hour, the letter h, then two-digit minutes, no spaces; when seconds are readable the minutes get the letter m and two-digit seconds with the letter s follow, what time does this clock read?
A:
11h01
